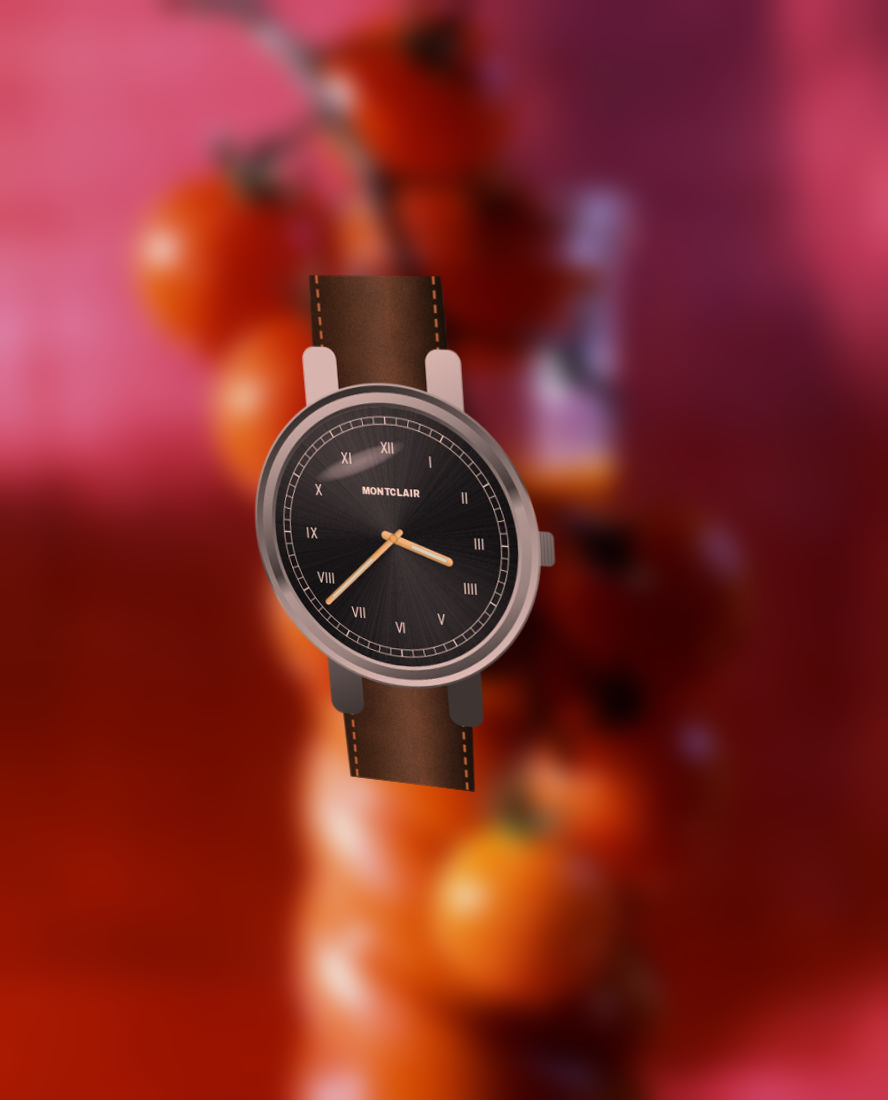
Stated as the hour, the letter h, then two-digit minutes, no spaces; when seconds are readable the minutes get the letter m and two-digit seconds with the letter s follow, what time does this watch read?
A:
3h38
